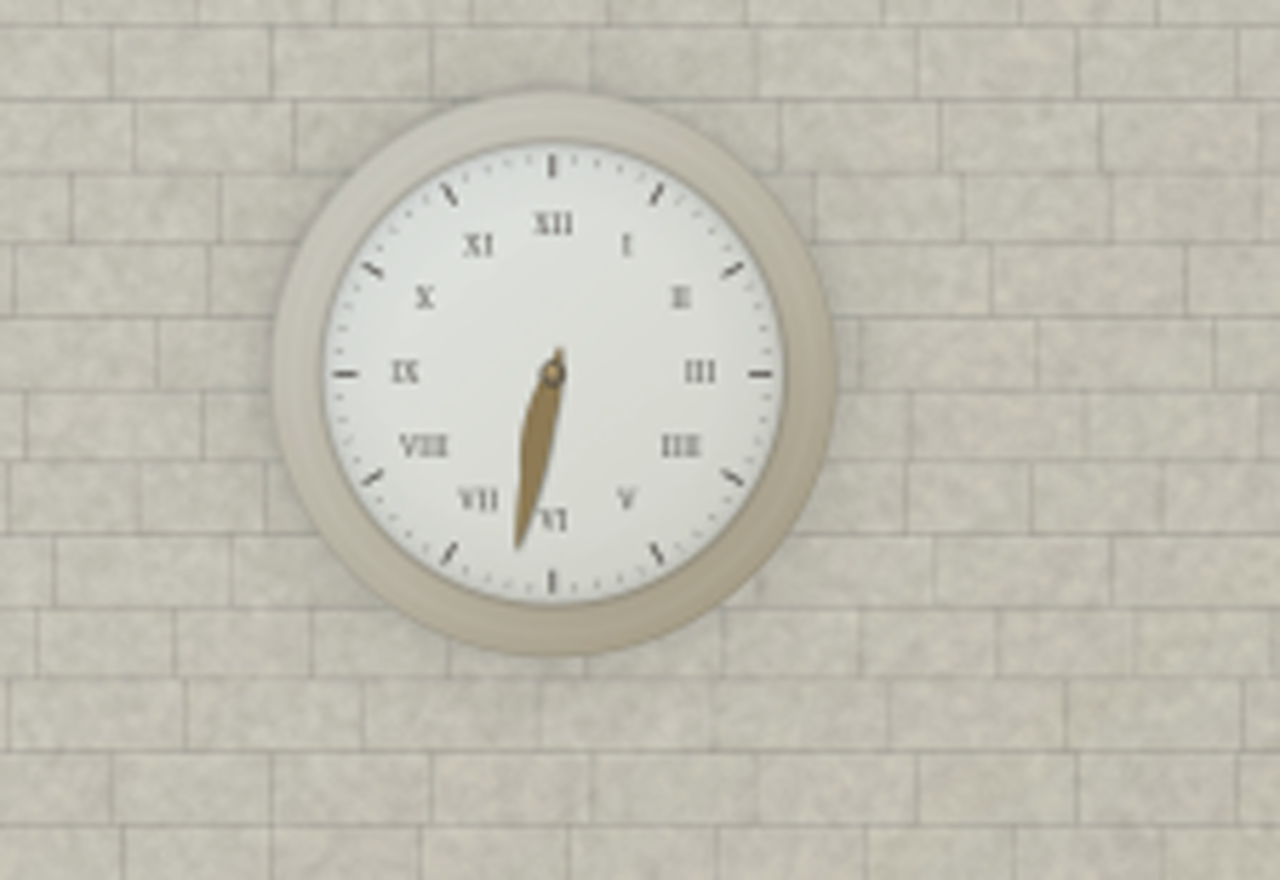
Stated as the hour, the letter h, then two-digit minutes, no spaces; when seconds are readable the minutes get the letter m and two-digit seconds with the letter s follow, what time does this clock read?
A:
6h32
